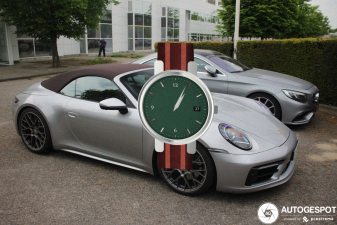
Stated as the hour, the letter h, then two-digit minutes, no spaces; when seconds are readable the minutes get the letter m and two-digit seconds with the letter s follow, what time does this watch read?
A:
1h04
